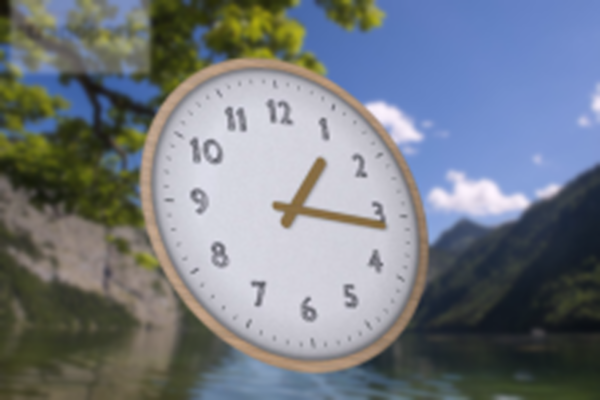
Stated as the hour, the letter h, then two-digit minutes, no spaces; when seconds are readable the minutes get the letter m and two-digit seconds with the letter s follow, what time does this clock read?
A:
1h16
